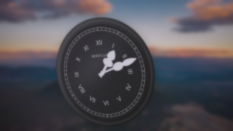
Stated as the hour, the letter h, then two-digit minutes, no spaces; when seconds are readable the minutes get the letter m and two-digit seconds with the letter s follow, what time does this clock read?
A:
1h12
